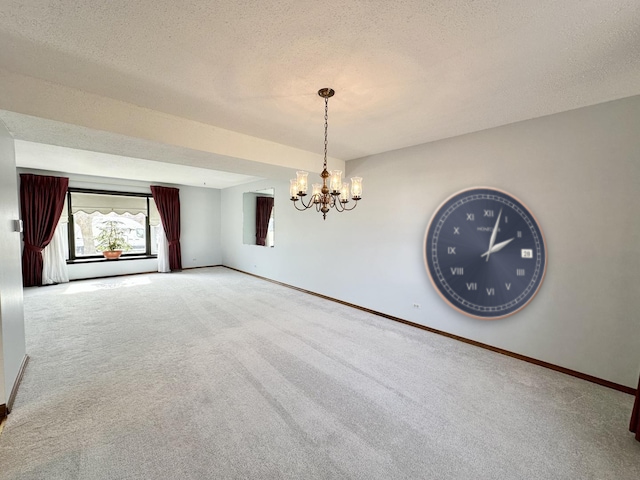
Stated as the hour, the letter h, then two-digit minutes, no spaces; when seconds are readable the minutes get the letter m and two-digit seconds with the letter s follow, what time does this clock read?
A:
2h03
